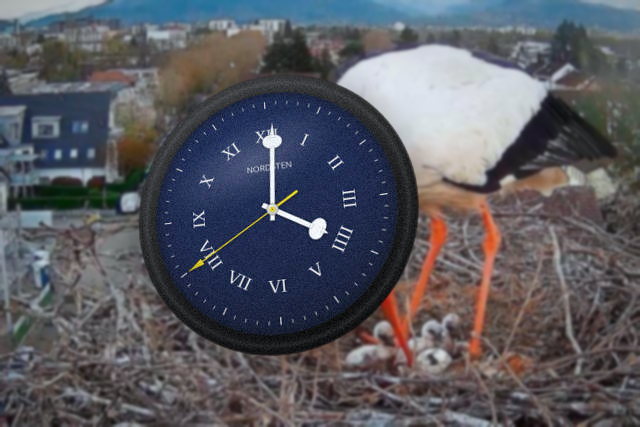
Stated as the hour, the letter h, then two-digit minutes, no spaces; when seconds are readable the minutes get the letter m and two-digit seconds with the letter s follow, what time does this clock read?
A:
4h00m40s
